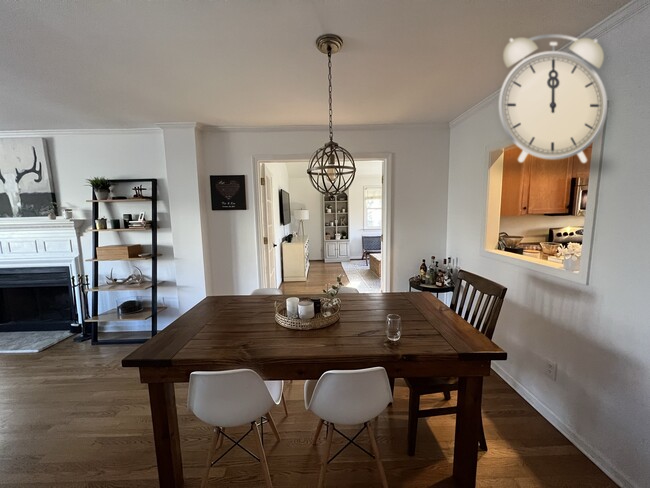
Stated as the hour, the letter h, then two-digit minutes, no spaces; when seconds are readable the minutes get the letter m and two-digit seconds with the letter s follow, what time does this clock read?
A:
12h00
